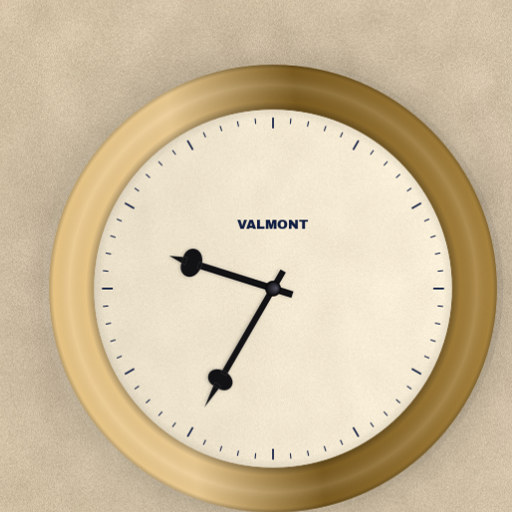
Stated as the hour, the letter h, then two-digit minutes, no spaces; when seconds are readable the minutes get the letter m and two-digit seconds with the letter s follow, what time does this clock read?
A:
9h35
